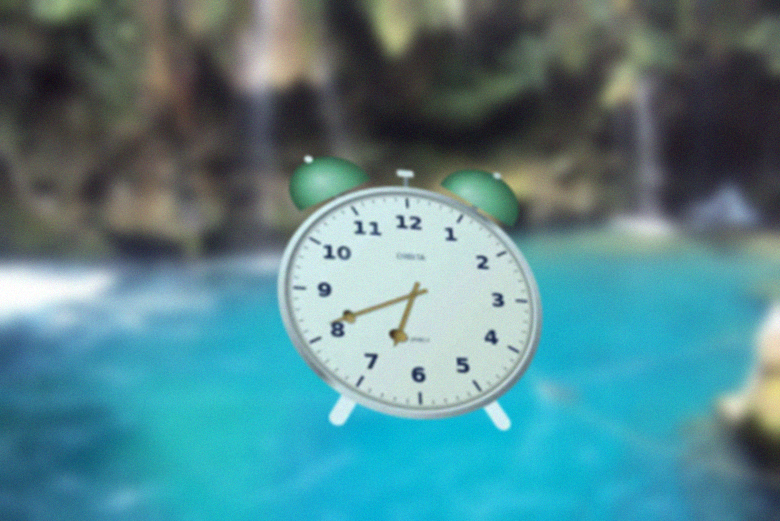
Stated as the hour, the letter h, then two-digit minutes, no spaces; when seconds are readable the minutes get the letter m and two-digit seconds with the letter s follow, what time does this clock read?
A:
6h41
